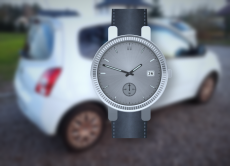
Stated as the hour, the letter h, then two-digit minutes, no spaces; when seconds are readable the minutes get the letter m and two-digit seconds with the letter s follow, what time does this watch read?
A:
1h48
